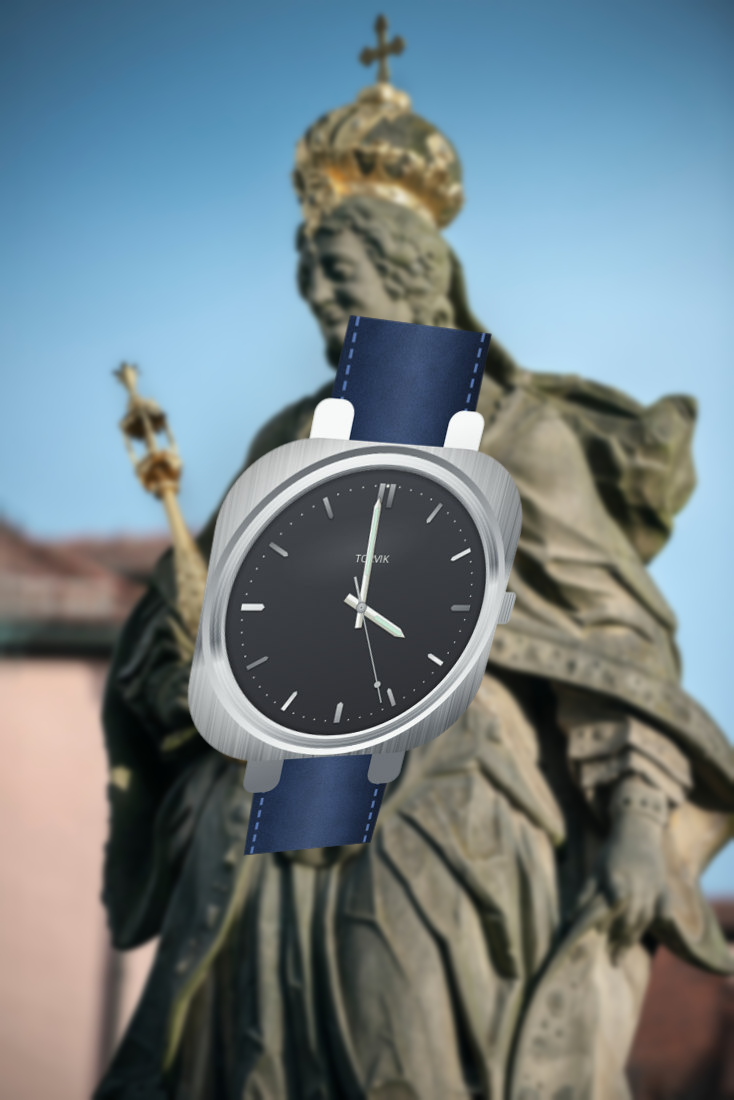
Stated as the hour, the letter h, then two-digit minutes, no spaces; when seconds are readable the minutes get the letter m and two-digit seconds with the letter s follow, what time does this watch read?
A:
3h59m26s
